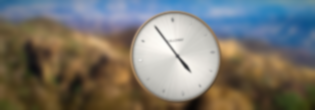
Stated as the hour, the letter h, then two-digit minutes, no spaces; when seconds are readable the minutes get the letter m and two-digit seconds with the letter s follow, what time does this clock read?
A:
4h55
